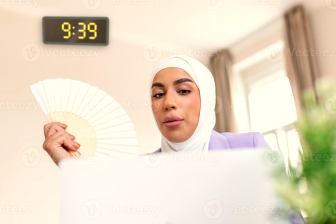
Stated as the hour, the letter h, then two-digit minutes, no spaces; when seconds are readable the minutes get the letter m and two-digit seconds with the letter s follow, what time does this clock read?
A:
9h39
